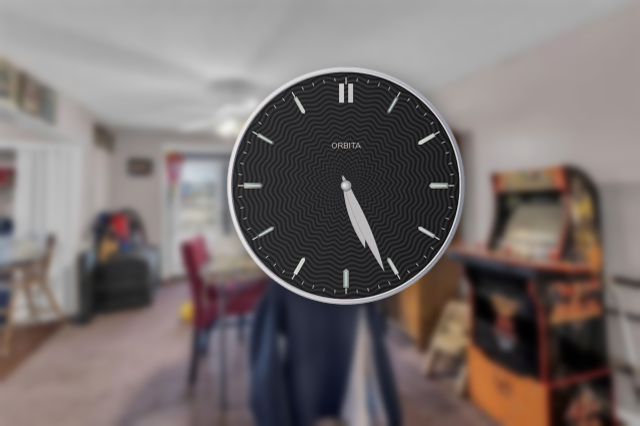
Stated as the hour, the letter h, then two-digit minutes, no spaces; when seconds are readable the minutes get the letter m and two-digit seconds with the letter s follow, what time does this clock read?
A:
5h26
